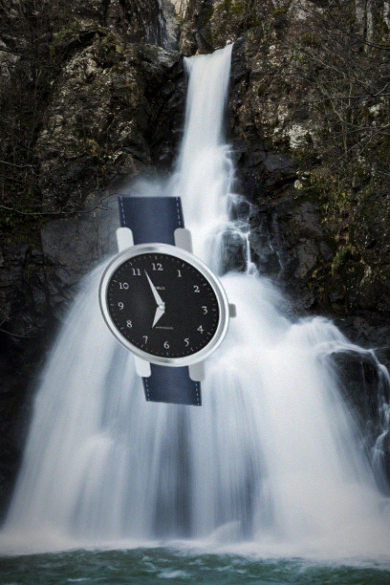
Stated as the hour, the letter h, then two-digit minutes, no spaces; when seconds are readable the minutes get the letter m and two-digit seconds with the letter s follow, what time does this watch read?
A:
6h57
